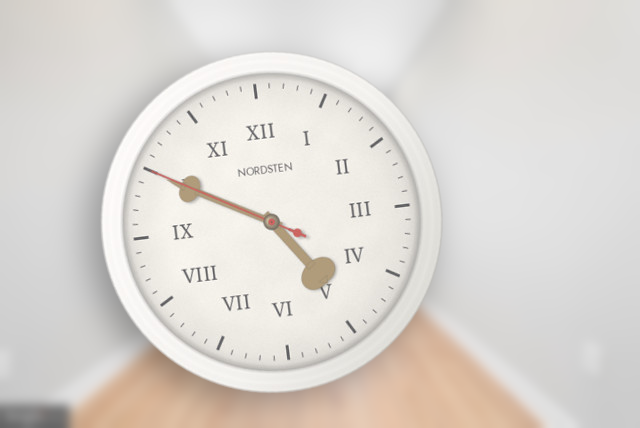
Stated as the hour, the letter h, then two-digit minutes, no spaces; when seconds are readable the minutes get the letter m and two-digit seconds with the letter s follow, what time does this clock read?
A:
4h49m50s
